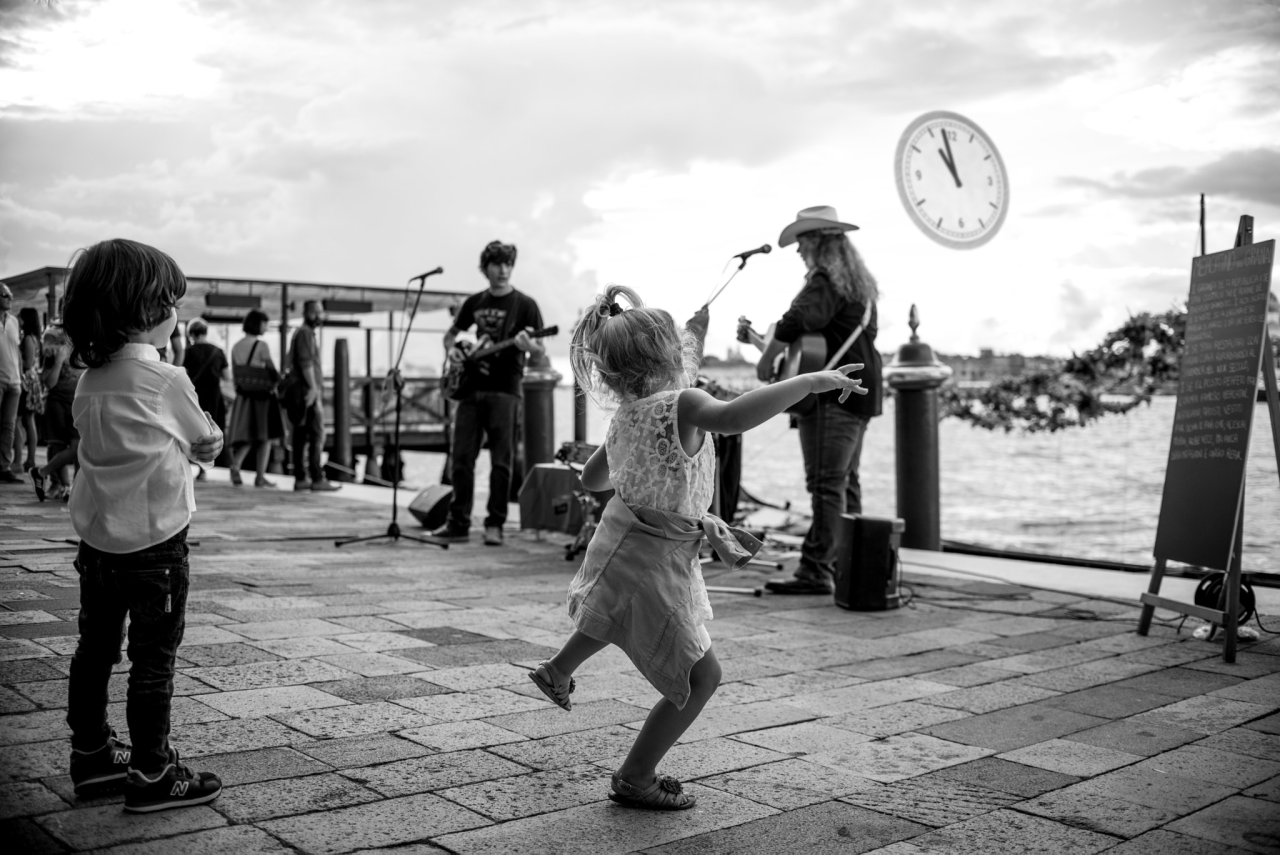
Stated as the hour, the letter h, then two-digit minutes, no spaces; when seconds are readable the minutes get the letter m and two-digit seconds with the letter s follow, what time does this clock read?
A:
10h58
